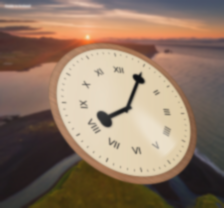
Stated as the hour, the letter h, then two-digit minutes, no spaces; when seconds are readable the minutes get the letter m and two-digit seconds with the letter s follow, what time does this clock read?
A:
8h05
